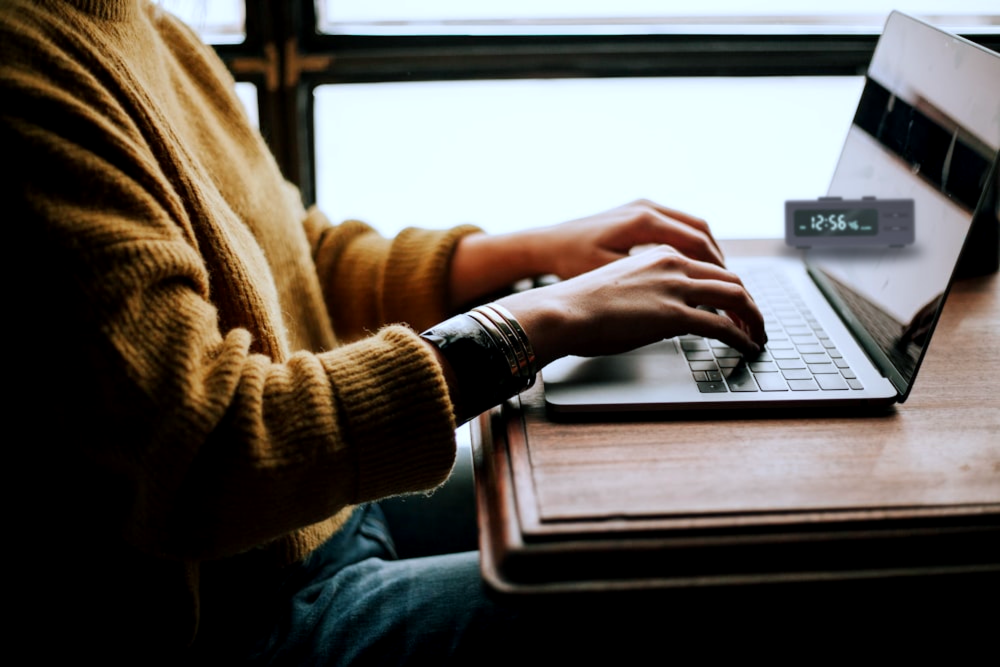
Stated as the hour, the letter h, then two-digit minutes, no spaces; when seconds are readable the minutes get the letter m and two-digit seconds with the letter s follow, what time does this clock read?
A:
12h56
